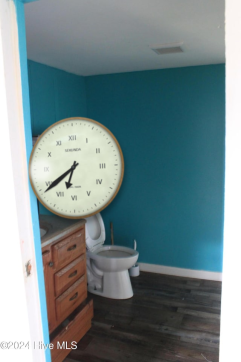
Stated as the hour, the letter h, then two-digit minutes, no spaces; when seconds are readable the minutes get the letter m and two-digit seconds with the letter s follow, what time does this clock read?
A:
6h39
